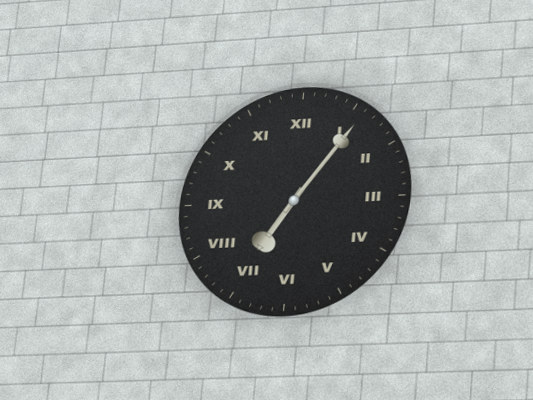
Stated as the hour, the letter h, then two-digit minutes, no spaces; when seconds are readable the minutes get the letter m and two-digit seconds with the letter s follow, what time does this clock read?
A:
7h06
